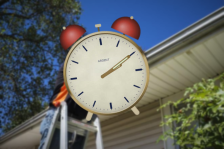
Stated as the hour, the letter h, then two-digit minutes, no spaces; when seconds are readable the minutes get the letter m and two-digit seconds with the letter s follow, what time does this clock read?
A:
2h10
